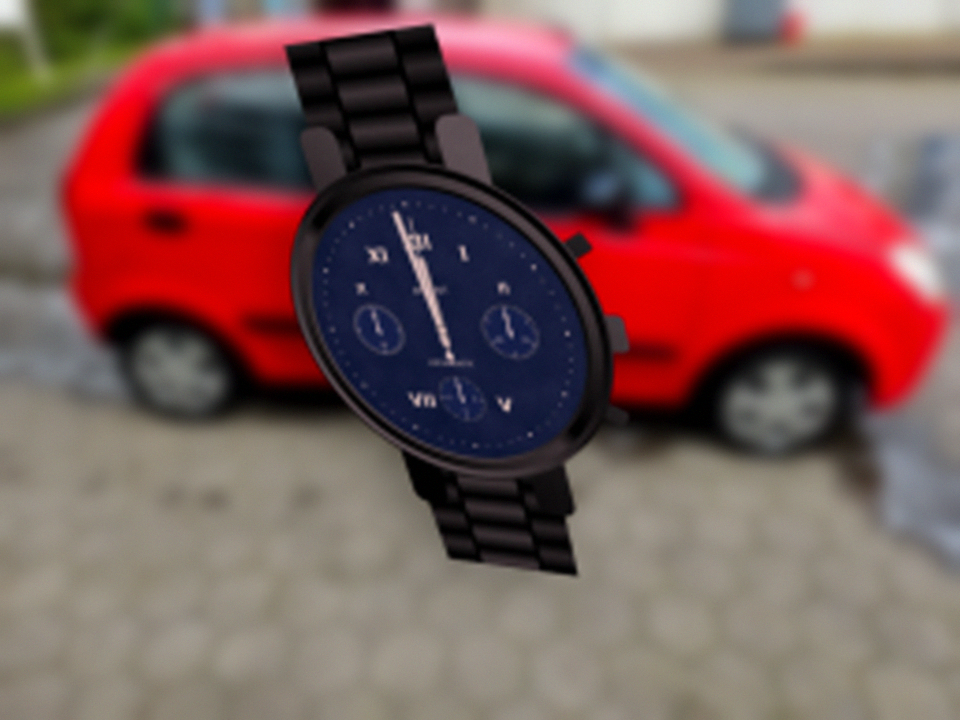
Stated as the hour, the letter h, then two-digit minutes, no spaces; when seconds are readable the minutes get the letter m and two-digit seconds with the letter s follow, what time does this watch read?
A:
11h59
